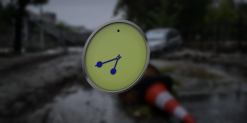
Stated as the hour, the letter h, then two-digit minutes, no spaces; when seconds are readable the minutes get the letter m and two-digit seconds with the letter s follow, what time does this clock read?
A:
6h43
